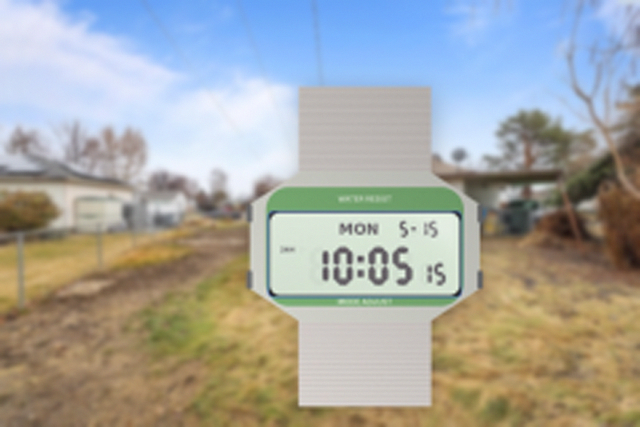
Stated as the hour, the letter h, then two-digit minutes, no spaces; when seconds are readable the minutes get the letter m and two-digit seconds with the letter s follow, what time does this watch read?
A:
10h05m15s
